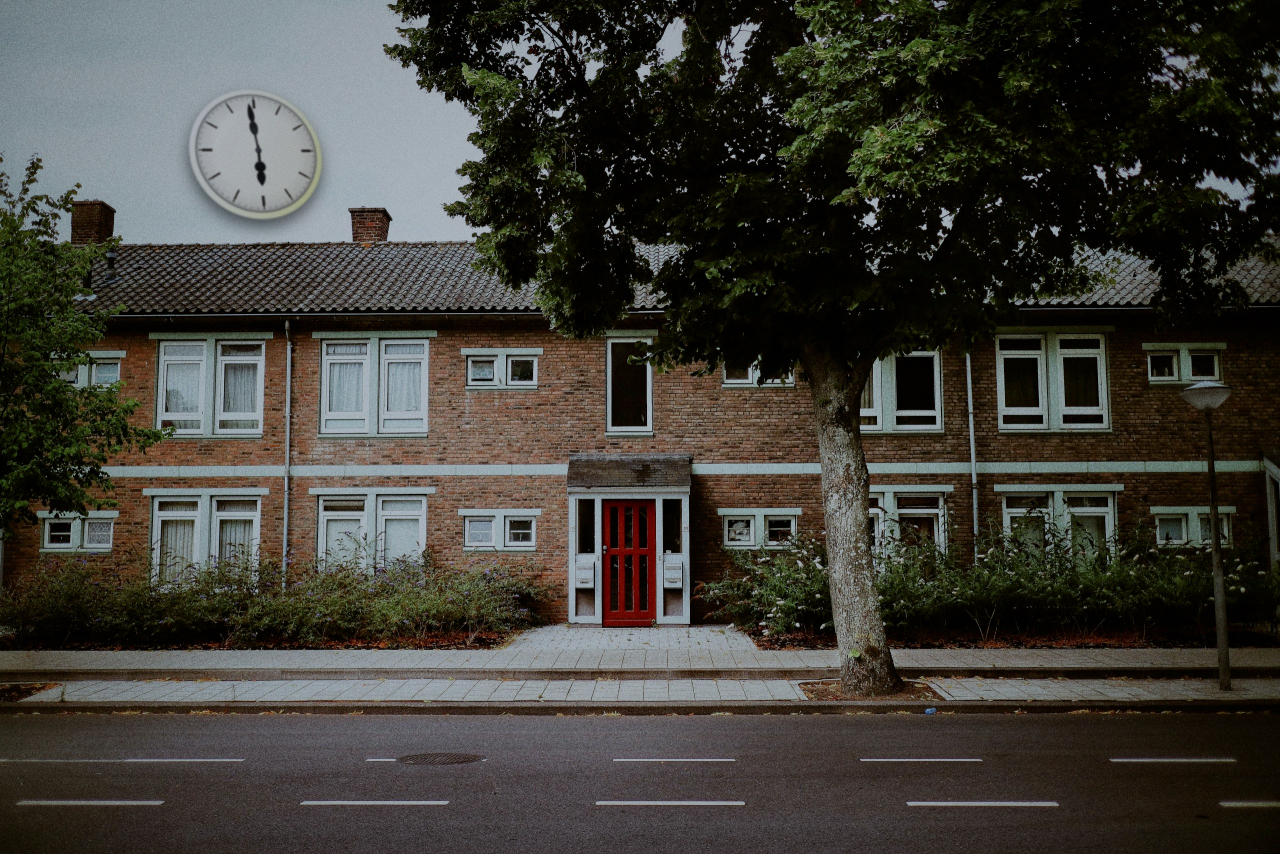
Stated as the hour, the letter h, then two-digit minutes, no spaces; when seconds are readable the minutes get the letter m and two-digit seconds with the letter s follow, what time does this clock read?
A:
5h59
